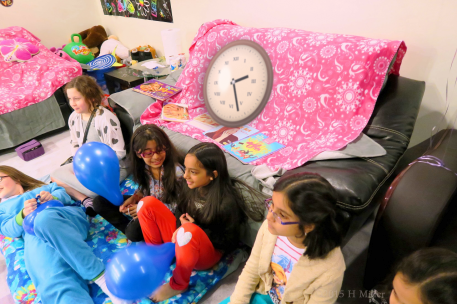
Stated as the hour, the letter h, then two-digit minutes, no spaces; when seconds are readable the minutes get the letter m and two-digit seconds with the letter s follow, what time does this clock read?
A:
2h27
